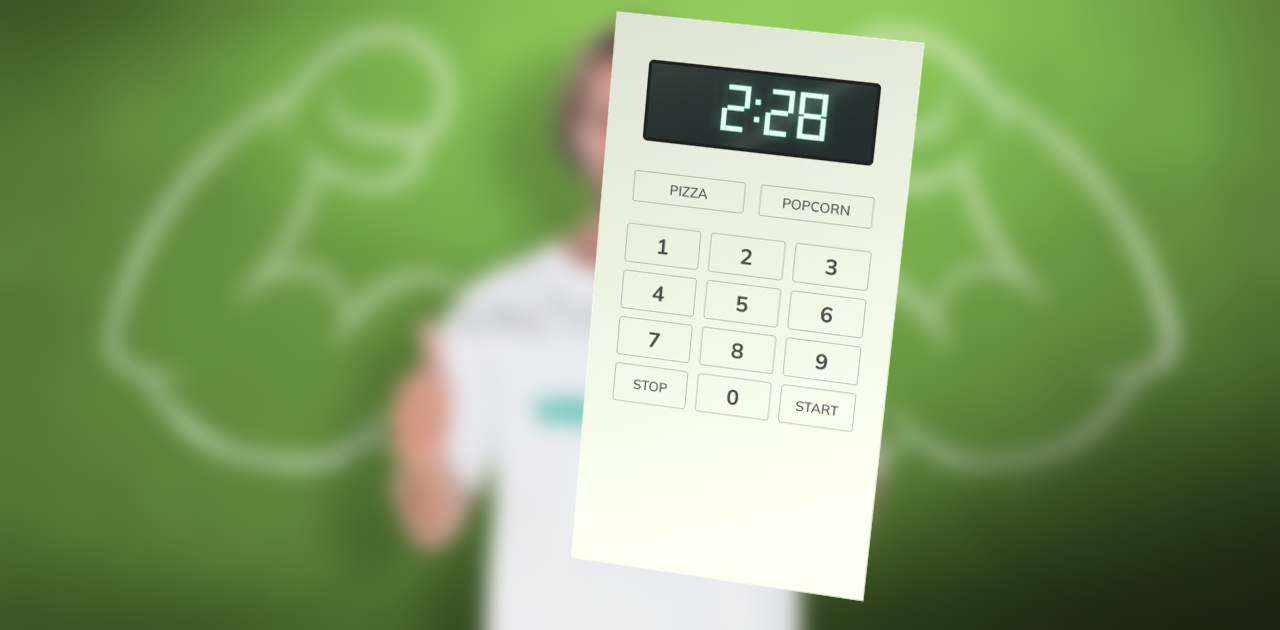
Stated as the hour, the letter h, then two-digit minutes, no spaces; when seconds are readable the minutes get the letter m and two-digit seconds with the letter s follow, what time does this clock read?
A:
2h28
